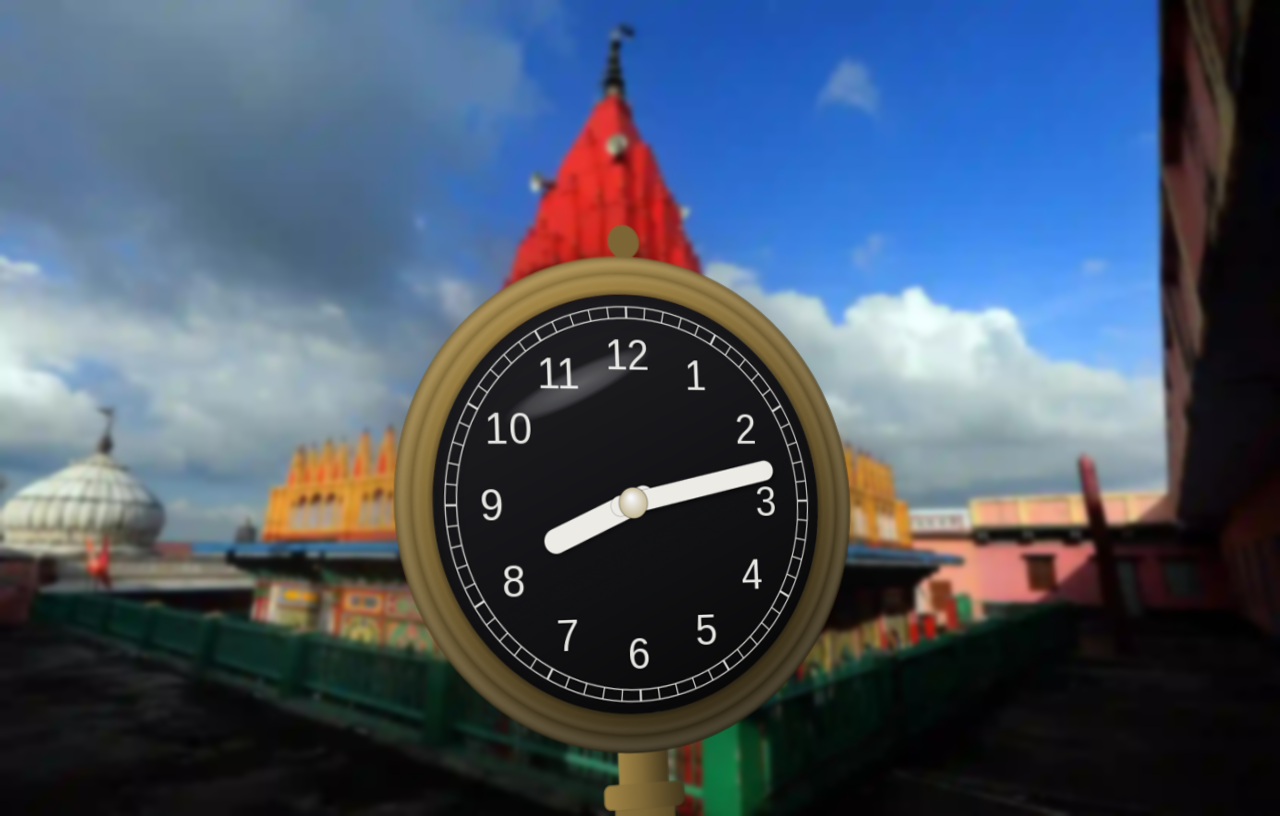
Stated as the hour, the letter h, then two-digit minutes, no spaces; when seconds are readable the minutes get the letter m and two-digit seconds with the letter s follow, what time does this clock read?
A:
8h13
